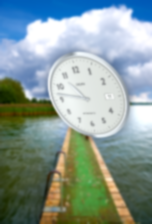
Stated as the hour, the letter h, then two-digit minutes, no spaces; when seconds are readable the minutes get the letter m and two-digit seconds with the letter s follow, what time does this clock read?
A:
10h47
